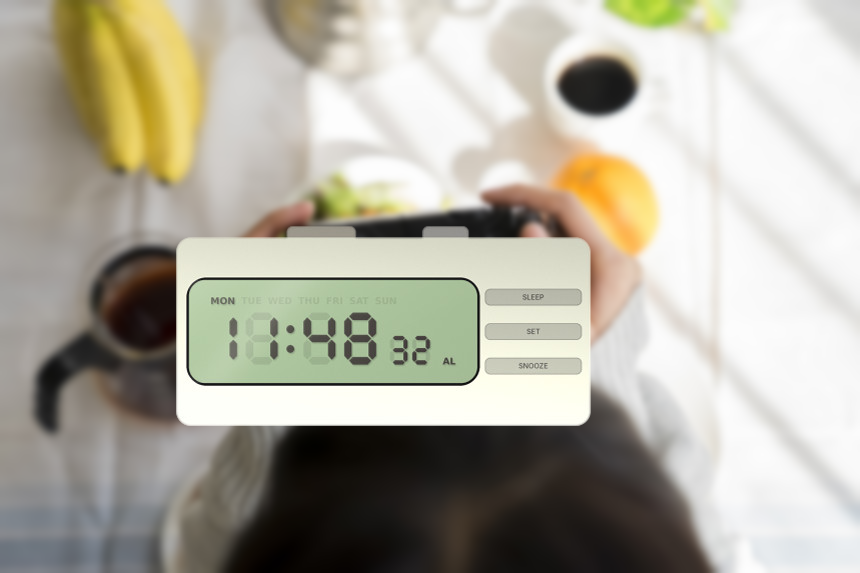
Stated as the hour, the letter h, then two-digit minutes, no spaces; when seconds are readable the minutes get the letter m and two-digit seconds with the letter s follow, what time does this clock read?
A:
11h48m32s
